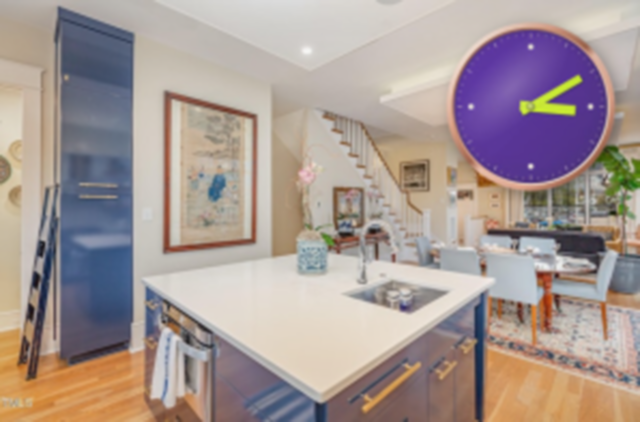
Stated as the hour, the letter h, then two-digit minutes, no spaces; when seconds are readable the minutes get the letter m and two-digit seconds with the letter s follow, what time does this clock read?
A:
3h10
